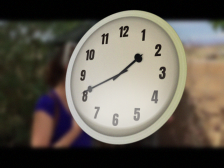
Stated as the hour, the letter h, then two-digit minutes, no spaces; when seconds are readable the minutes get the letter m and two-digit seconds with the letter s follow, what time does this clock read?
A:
1h41
